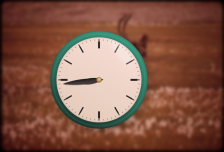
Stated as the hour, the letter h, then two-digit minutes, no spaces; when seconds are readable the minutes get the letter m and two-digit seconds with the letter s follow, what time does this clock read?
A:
8h44
